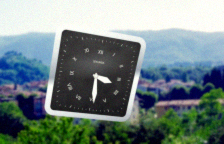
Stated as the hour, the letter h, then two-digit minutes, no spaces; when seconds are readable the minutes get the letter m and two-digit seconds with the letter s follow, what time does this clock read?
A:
3h29
